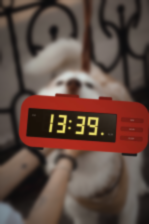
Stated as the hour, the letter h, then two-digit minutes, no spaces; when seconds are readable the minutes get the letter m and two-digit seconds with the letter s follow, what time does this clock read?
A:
13h39
